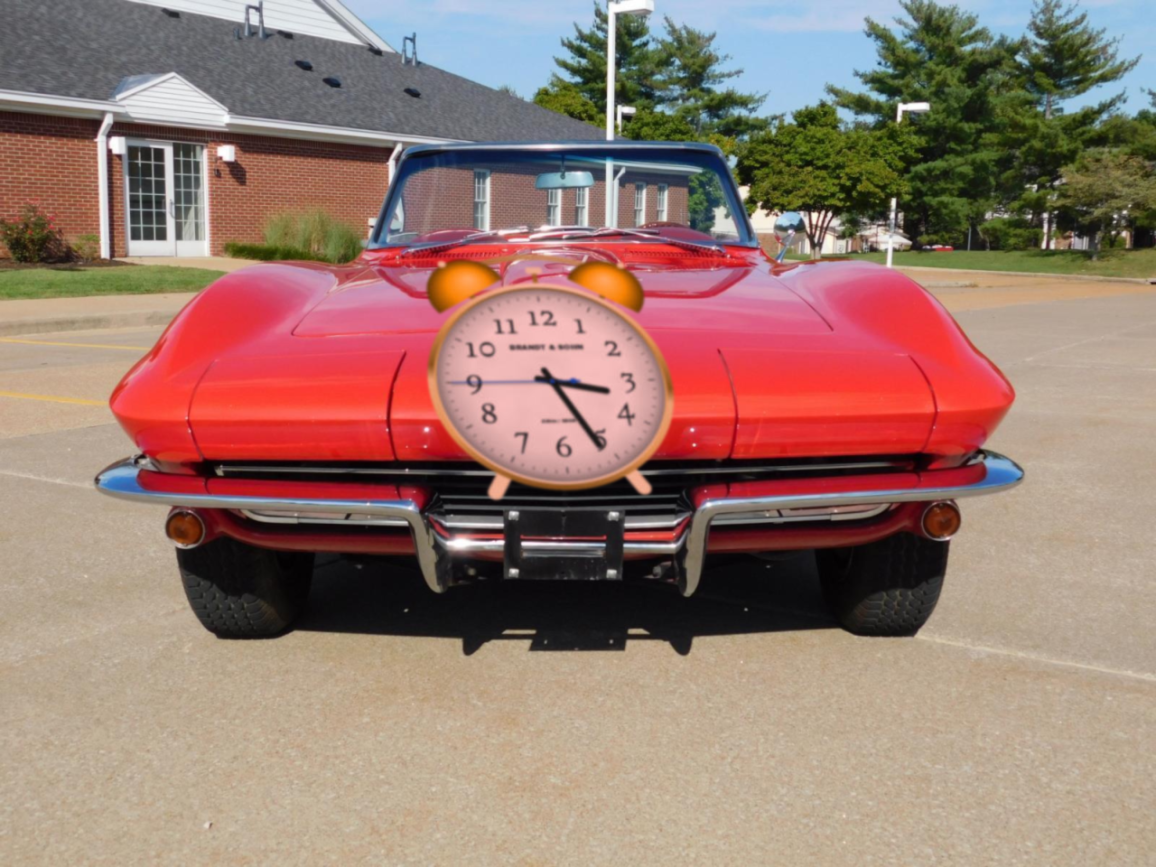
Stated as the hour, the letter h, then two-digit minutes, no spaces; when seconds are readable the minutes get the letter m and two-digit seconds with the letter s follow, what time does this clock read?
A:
3h25m45s
